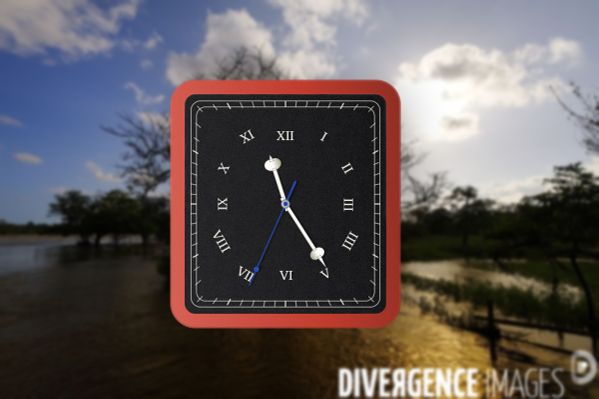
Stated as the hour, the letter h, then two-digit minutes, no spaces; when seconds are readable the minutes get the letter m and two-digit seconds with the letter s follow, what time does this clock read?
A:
11h24m34s
